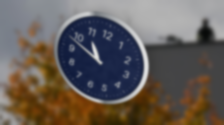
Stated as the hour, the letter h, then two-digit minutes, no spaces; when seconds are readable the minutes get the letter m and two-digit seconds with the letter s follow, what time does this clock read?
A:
10h48
